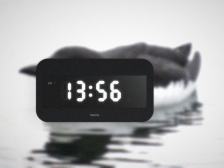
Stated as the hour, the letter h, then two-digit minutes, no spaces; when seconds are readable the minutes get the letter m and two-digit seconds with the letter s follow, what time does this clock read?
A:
13h56
